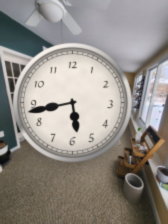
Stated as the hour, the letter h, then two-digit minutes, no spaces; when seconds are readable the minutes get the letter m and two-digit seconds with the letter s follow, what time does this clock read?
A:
5h43
